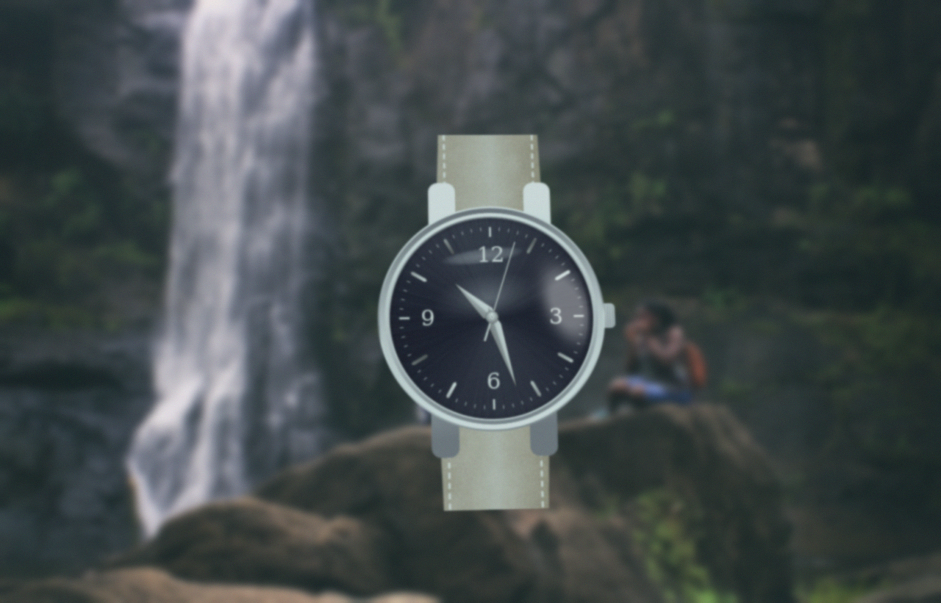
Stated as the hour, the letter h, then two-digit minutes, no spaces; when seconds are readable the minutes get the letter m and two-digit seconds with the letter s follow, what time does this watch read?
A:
10h27m03s
